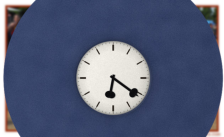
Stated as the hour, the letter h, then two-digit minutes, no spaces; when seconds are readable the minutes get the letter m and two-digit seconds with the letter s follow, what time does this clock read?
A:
6h21
